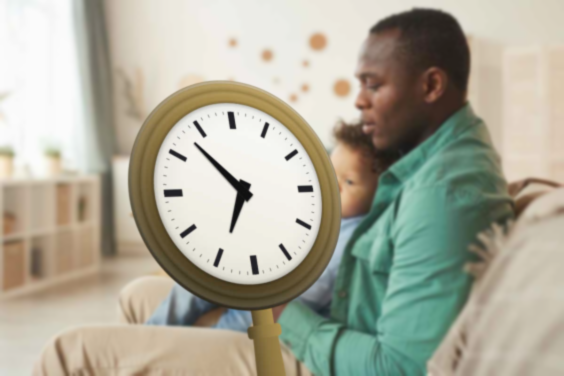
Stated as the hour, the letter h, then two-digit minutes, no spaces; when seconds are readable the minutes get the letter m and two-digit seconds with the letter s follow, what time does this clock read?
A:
6h53
